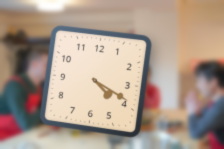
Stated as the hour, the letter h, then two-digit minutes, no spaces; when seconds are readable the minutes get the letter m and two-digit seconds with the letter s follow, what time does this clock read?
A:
4h19
